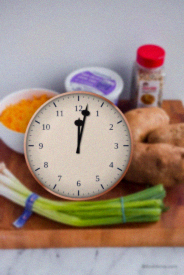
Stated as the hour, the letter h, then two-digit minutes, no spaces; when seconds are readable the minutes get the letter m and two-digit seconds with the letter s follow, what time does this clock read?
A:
12h02
